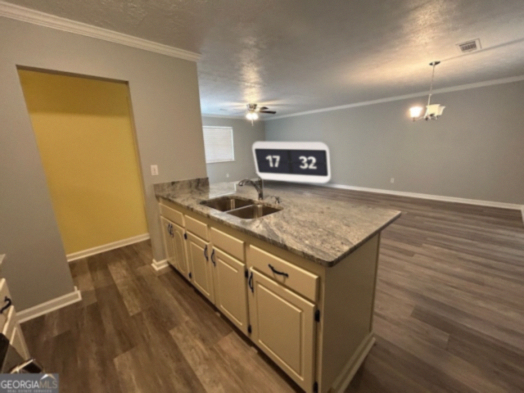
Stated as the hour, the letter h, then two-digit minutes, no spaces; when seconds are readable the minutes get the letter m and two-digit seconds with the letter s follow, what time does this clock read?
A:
17h32
